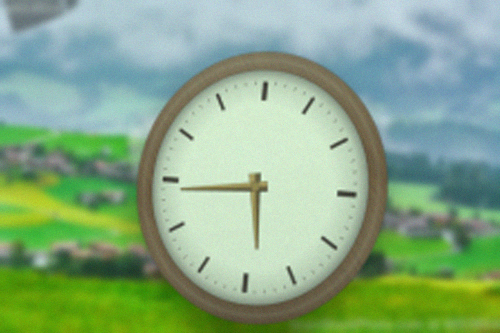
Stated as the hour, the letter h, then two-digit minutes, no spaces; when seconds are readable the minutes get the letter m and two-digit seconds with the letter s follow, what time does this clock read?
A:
5h44
